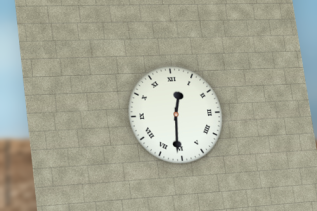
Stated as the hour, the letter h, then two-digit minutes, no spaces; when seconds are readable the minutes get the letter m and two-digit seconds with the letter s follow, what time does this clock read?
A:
12h31
